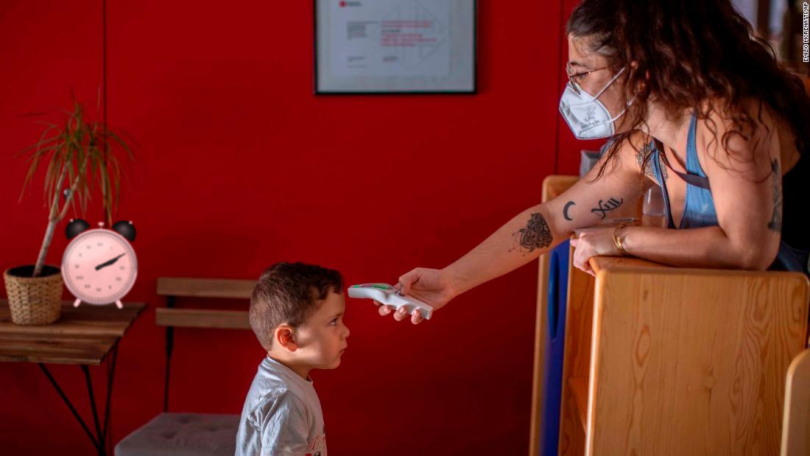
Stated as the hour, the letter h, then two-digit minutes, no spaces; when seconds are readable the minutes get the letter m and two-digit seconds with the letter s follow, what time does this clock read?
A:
2h10
